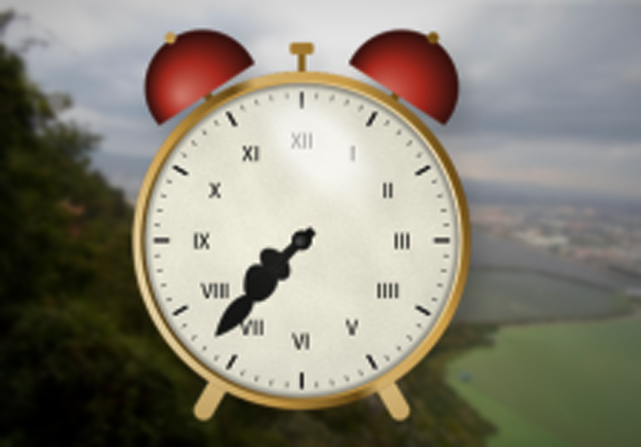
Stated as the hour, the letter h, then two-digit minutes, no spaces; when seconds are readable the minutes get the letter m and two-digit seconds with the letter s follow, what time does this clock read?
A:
7h37
